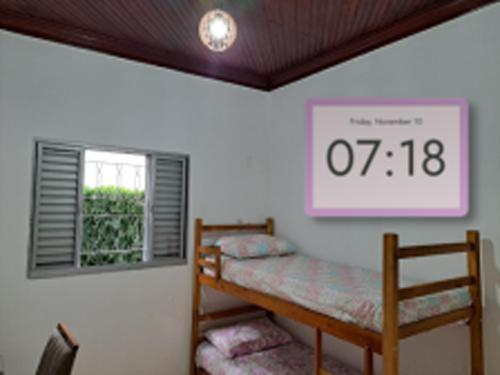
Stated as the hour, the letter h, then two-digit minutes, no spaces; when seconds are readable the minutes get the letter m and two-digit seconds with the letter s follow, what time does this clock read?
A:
7h18
